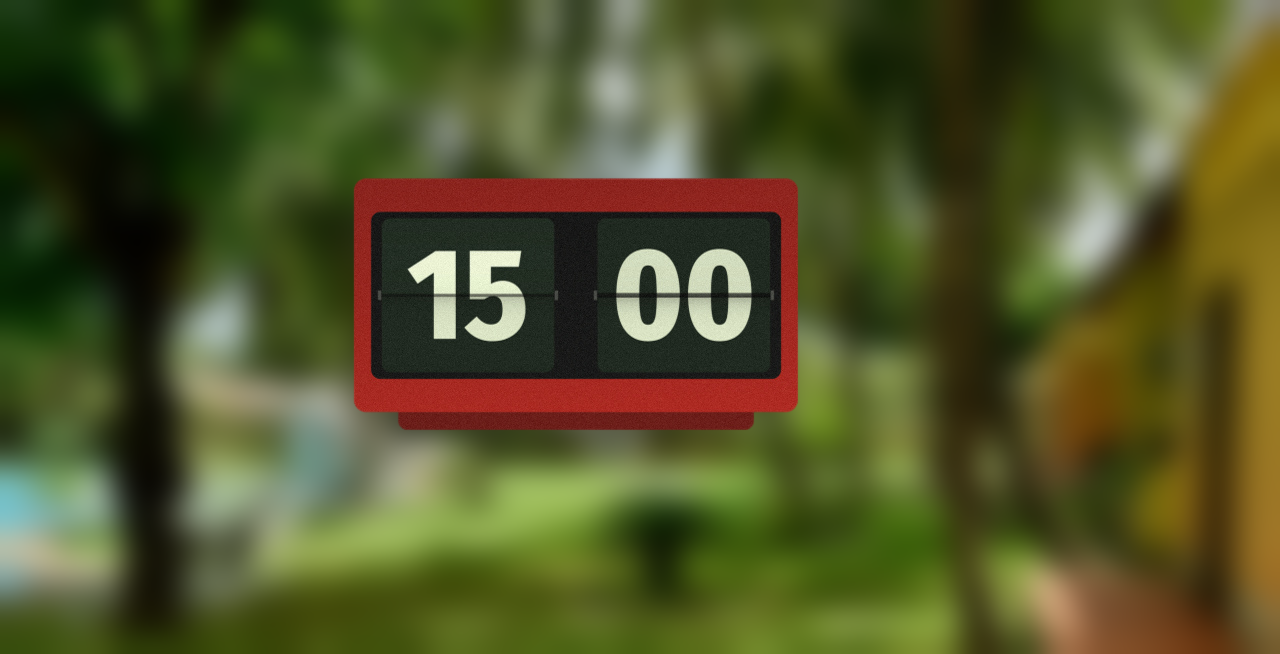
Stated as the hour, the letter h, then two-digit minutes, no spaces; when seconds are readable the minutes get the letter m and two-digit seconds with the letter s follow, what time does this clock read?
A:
15h00
